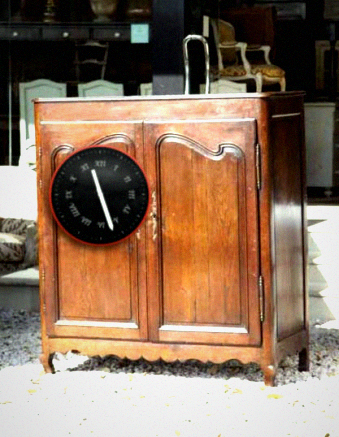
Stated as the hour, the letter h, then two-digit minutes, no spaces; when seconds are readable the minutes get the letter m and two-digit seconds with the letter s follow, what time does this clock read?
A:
11h27
